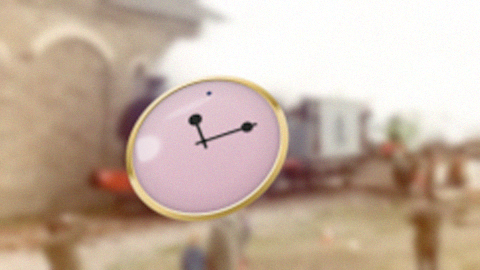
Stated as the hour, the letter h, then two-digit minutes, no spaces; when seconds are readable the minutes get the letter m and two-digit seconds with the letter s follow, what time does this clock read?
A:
11h12
